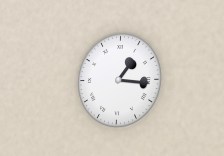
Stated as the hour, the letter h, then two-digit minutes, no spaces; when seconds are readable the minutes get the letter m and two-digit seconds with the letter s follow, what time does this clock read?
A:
1h16
